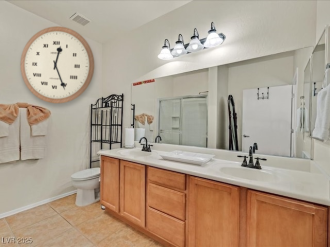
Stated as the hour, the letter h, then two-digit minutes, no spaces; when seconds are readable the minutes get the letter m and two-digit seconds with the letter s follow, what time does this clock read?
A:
12h26
